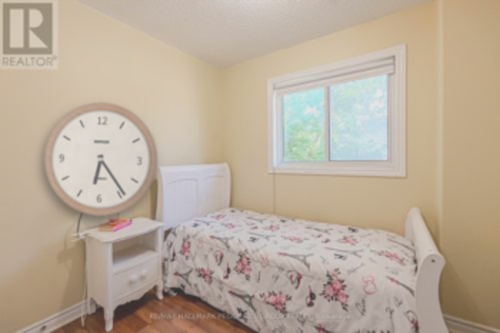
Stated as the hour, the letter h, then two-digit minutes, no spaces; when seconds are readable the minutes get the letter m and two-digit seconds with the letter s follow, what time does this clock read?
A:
6h24
